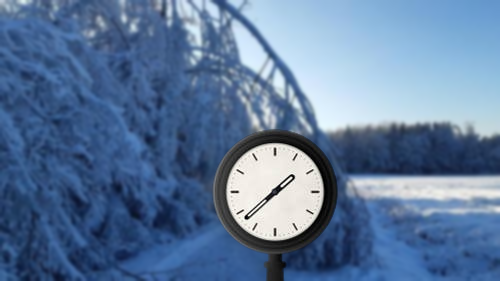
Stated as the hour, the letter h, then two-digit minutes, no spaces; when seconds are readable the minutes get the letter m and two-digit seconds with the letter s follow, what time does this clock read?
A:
1h38
